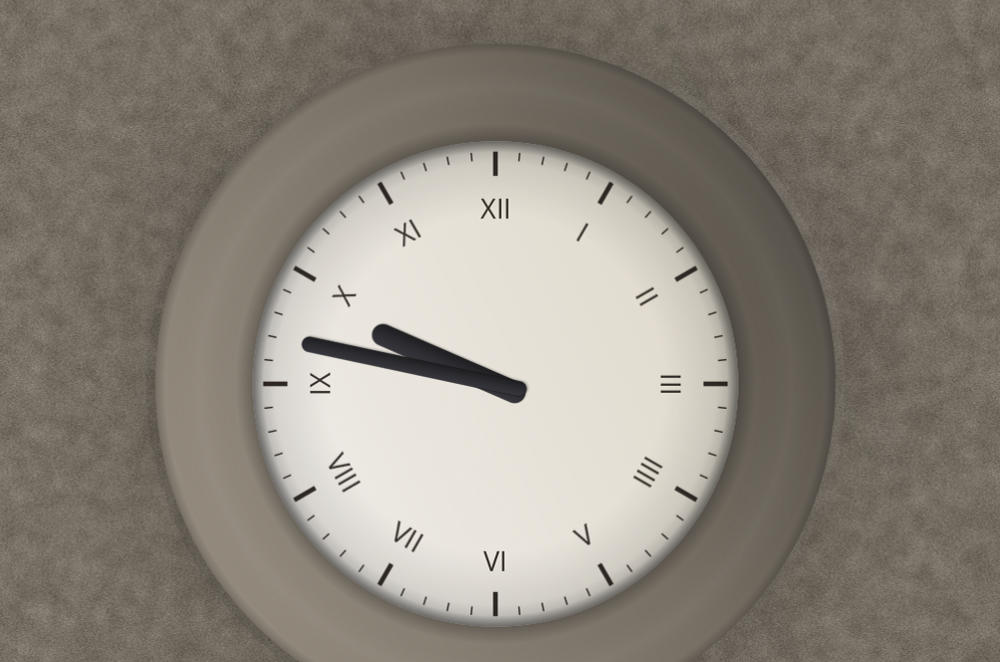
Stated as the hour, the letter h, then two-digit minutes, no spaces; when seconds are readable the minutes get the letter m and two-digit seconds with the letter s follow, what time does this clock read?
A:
9h47
